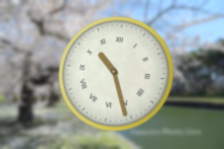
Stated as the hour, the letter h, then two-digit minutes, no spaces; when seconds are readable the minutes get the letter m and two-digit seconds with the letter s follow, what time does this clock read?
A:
10h26
